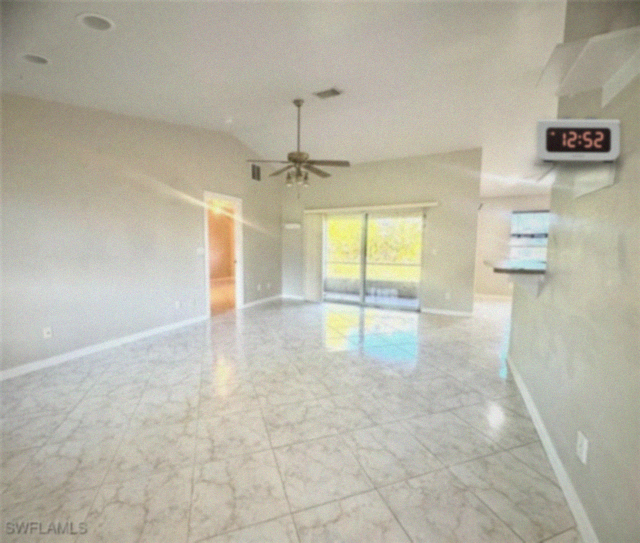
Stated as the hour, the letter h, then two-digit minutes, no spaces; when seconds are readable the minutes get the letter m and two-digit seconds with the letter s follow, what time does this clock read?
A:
12h52
